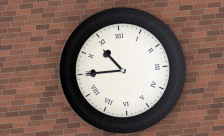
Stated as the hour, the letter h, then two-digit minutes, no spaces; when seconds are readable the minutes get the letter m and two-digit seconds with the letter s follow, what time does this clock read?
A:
10h45
